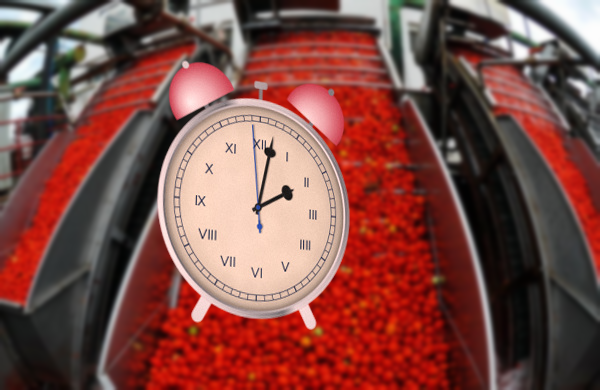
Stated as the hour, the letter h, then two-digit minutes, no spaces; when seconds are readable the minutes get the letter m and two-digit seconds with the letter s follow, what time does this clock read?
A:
2h01m59s
